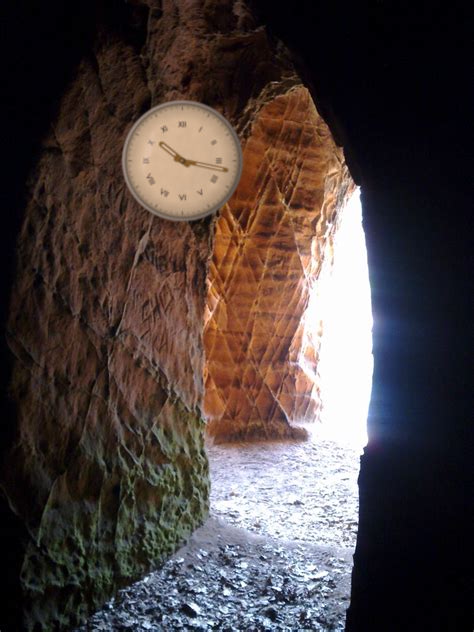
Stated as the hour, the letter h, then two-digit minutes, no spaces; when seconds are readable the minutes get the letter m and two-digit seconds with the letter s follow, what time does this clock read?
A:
10h17
